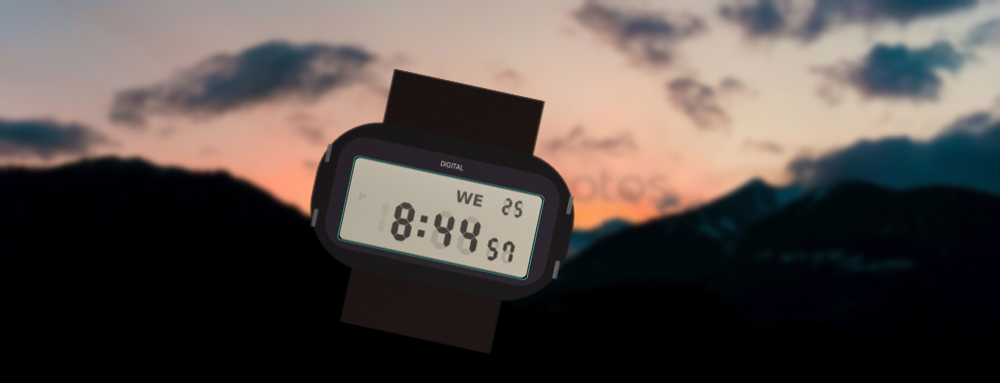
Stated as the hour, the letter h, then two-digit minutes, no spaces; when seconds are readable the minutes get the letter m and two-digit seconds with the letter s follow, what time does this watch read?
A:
8h44m57s
